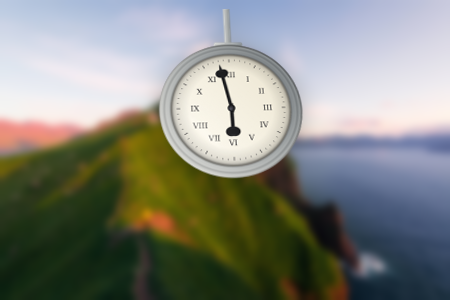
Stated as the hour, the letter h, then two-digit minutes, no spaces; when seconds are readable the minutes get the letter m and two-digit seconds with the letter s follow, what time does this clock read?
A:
5h58
